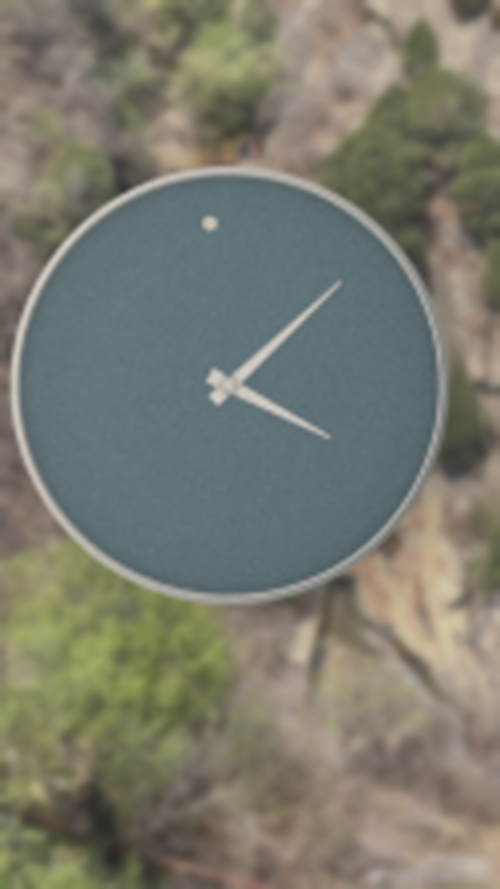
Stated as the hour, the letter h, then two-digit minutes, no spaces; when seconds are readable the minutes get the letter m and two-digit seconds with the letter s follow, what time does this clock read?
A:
4h09
